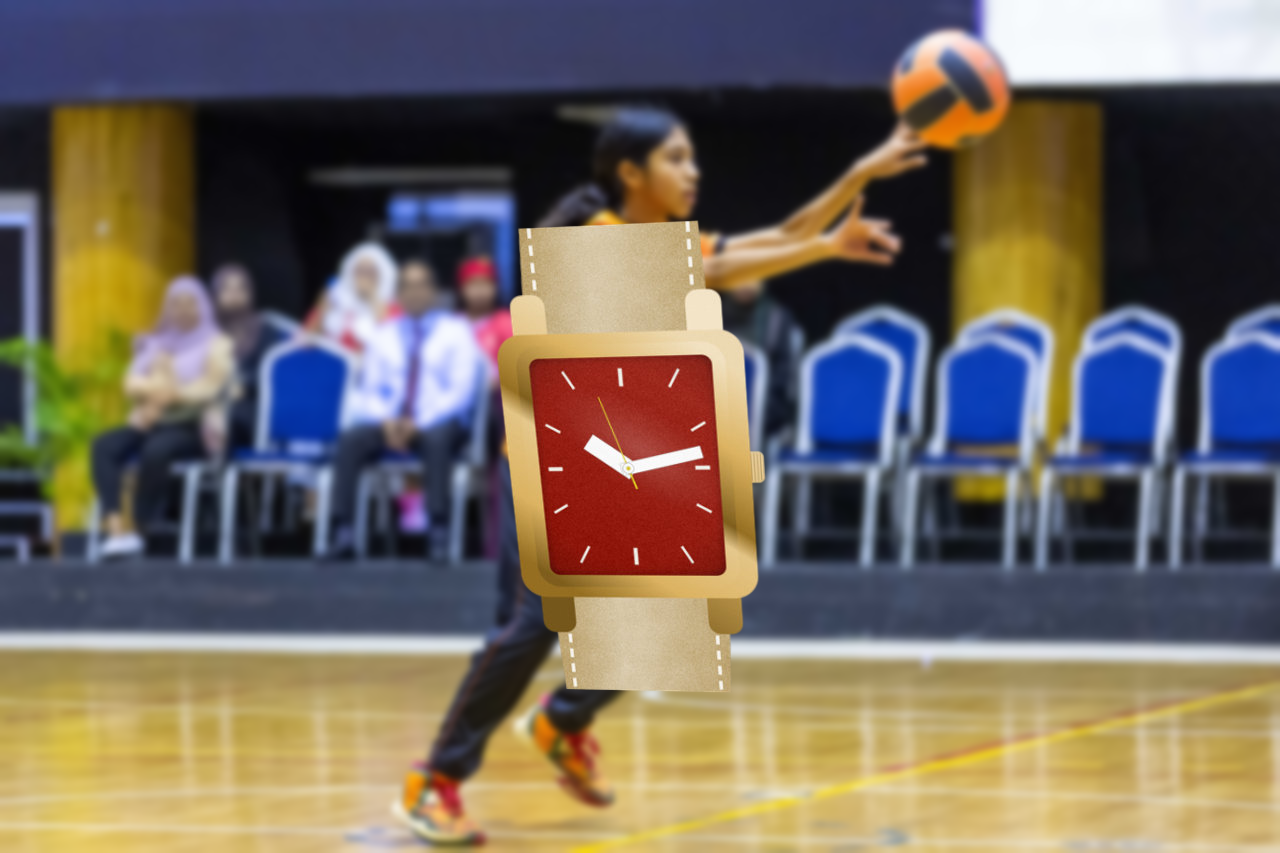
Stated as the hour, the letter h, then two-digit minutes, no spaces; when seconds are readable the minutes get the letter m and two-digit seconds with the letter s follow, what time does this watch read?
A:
10h12m57s
